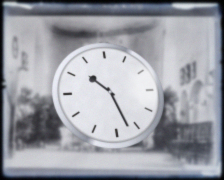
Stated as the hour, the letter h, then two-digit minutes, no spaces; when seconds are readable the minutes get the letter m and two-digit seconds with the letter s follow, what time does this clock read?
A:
10h27
